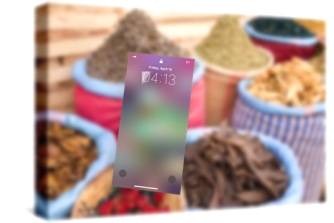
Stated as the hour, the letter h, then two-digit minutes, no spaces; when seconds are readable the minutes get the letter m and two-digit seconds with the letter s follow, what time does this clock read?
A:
4h13
